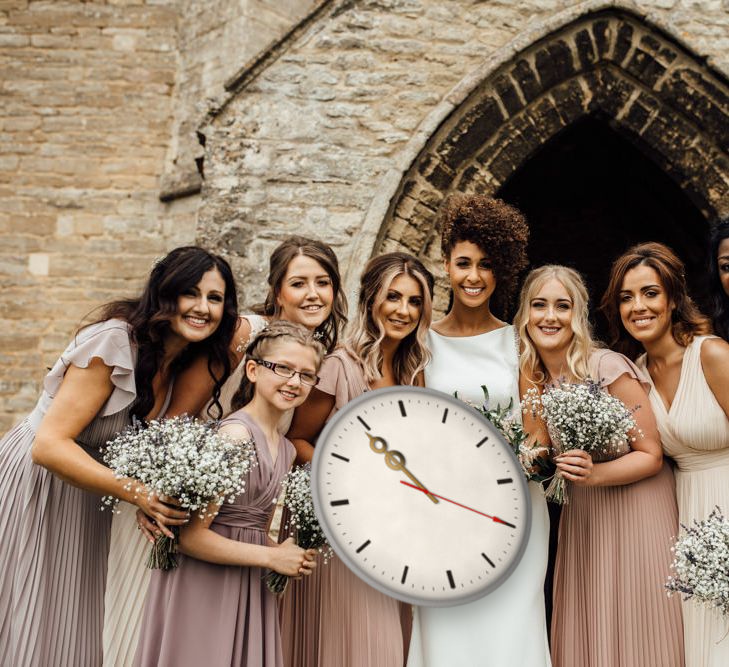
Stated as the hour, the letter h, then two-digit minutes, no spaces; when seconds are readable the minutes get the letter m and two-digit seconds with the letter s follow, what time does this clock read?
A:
10h54m20s
